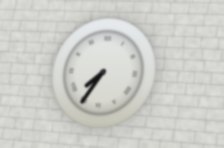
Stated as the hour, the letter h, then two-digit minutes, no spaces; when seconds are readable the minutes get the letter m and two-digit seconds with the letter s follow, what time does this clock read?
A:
7h35
